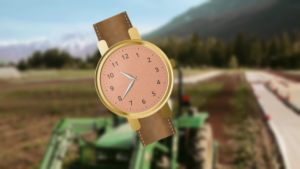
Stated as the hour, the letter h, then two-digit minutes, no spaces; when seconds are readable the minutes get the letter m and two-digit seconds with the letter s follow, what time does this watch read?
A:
10h39
